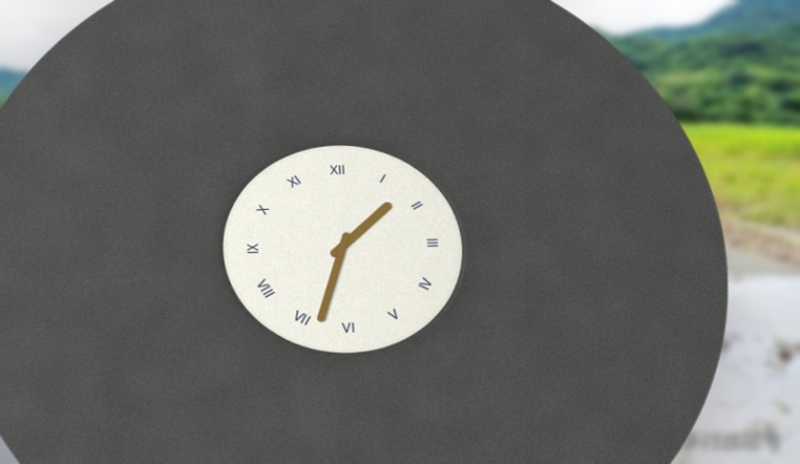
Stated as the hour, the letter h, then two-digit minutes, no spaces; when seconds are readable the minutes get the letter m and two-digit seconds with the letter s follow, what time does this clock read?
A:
1h33
